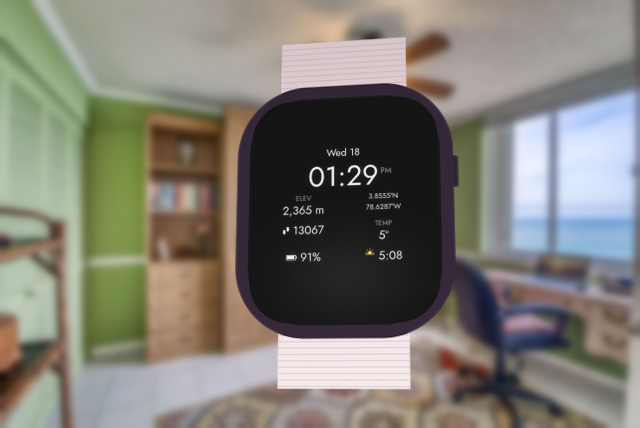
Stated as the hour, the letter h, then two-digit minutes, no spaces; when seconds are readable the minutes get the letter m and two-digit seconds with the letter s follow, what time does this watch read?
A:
1h29
